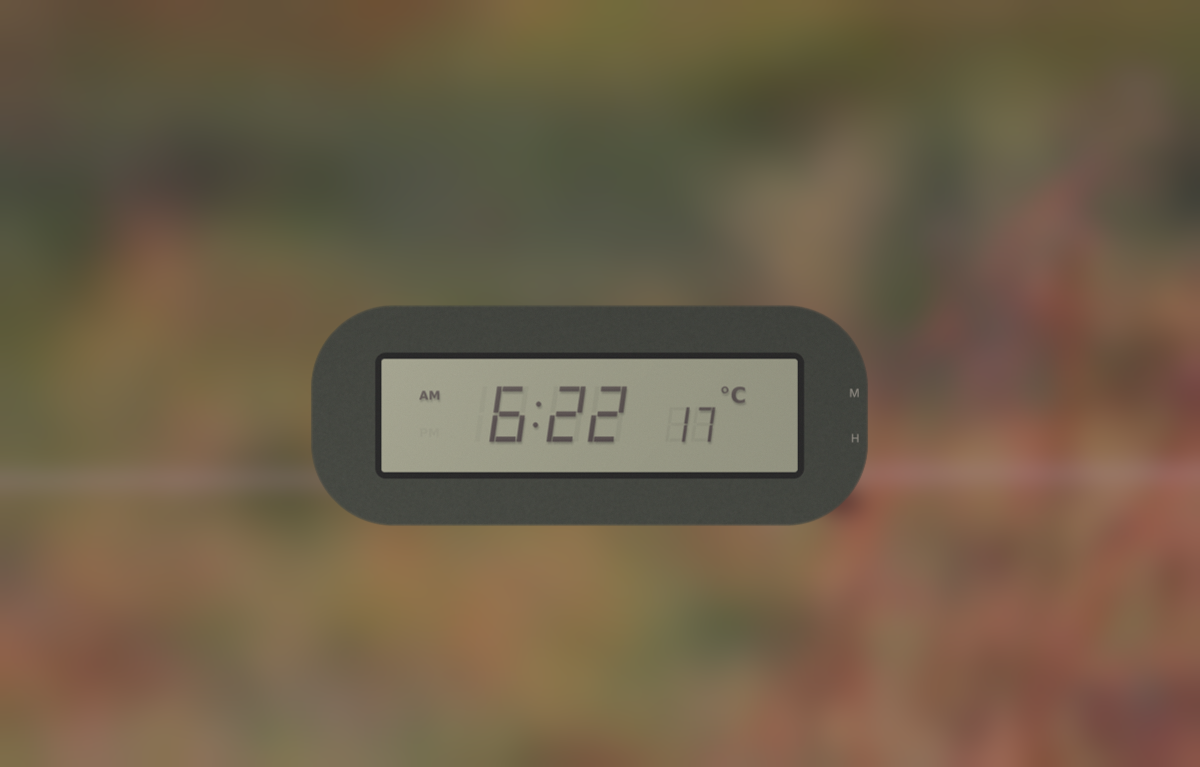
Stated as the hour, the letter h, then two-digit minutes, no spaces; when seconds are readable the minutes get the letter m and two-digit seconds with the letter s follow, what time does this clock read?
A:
6h22
